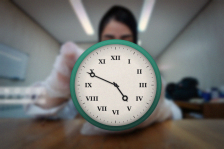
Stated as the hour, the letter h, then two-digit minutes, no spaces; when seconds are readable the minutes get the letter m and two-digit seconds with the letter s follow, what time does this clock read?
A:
4h49
